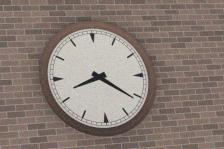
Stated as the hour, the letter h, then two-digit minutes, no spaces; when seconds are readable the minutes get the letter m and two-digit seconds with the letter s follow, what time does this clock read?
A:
8h21
